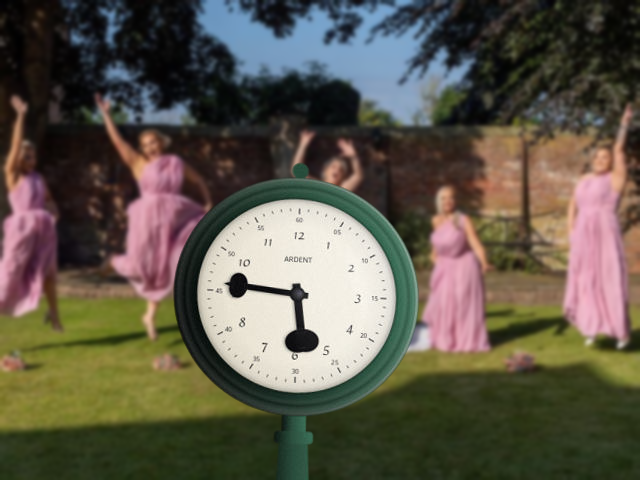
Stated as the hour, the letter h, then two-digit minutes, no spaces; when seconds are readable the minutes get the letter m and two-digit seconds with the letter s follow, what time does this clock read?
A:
5h46
